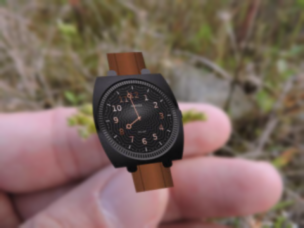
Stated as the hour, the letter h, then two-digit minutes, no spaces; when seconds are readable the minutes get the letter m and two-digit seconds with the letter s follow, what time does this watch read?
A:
7h58
